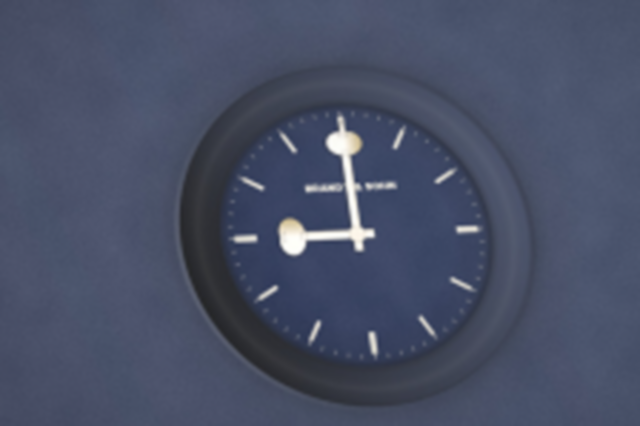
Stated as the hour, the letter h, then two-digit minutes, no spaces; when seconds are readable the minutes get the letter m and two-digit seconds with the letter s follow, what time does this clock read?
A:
9h00
